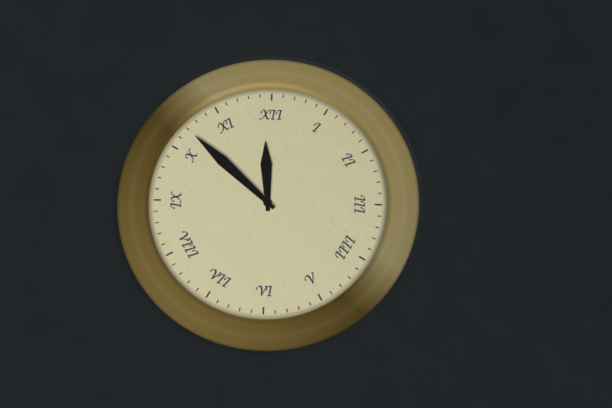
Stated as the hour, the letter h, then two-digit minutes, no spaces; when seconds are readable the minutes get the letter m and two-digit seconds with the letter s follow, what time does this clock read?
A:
11h52
